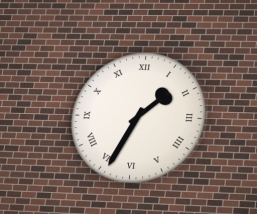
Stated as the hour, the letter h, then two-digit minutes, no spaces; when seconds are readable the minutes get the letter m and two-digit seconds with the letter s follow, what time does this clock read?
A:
1h34
